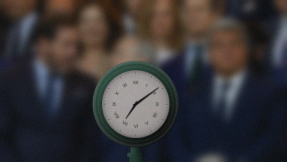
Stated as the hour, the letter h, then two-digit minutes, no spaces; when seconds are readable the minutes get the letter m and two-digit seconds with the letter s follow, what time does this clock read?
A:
7h09
